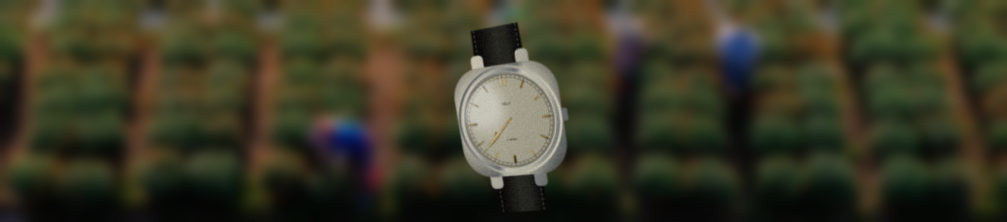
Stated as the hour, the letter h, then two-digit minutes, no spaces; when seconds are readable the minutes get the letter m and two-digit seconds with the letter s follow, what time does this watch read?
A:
7h38
